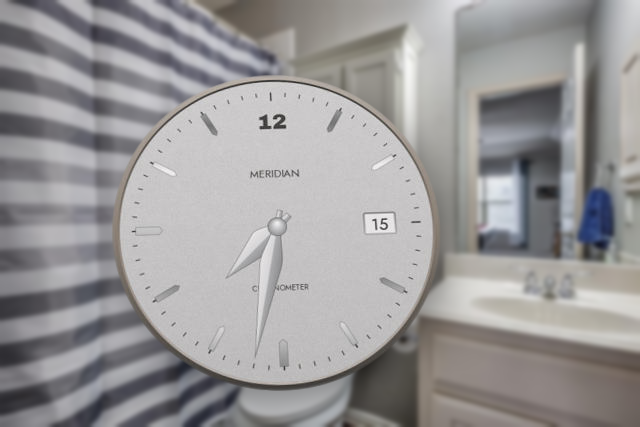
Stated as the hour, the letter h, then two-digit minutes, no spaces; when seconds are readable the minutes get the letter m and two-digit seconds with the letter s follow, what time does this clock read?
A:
7h32
